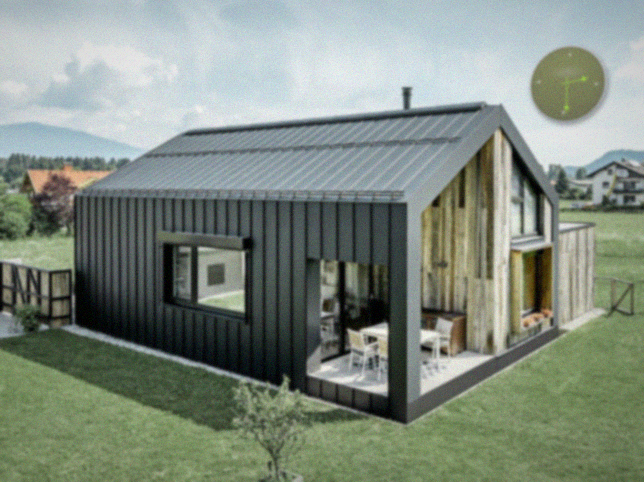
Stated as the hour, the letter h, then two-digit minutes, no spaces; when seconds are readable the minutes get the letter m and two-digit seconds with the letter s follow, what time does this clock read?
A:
2h29
